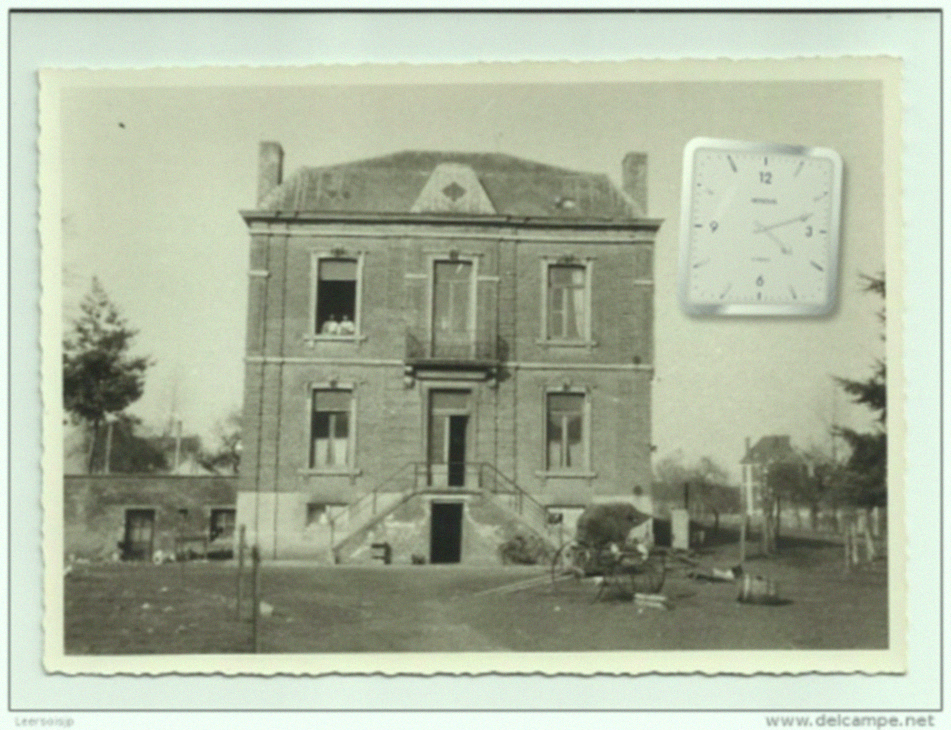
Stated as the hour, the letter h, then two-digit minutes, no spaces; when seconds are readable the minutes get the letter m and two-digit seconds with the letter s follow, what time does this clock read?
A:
4h12
